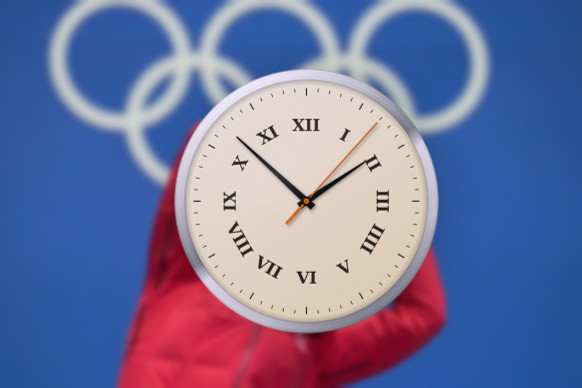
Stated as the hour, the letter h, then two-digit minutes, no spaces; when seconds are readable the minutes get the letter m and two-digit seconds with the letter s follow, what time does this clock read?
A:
1h52m07s
